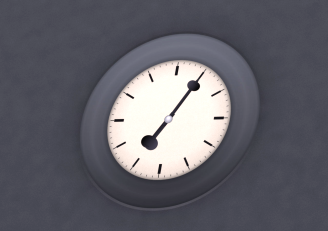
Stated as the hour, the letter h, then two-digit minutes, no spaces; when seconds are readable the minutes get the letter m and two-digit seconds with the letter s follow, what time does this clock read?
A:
7h05
